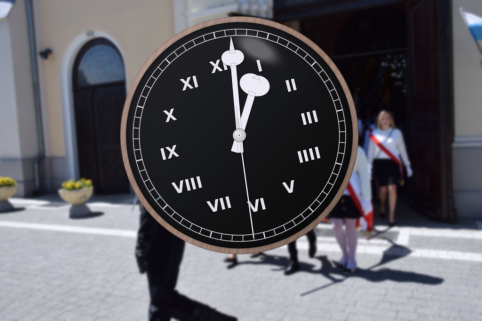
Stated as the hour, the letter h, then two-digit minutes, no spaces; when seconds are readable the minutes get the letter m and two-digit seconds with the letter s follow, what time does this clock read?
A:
1h01m31s
